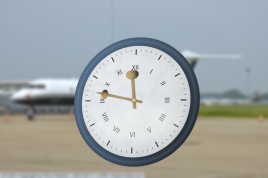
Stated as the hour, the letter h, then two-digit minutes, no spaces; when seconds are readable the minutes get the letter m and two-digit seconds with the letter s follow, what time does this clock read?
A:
11h47
